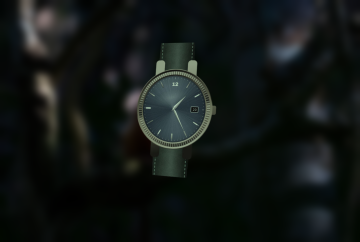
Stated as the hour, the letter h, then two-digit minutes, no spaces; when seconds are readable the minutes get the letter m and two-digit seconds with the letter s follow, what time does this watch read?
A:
1h25
